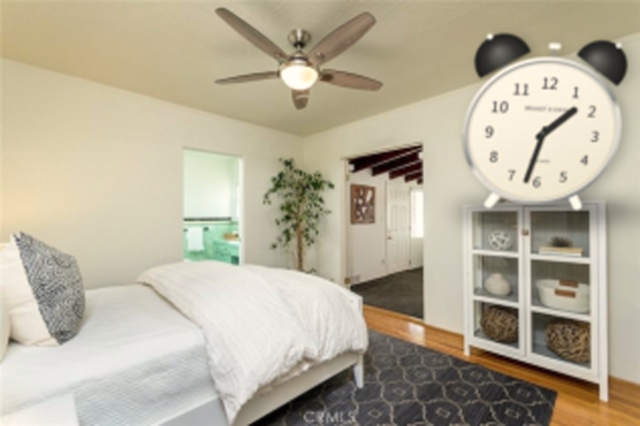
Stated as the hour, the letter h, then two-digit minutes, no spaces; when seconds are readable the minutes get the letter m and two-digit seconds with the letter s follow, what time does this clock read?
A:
1h32
